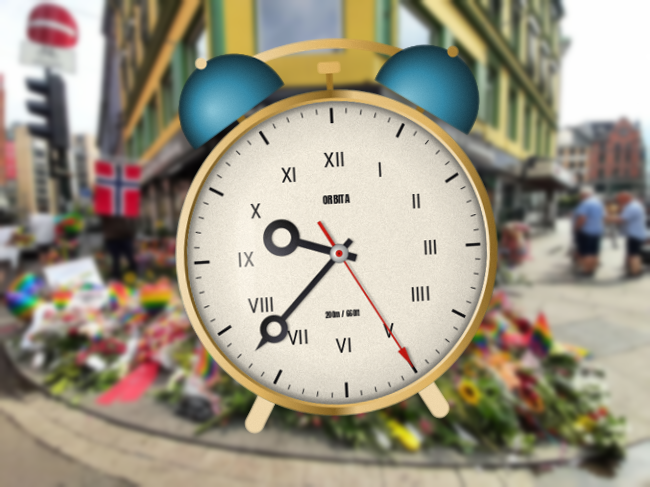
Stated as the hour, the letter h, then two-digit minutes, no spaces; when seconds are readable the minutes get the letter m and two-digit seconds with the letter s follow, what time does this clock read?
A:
9h37m25s
